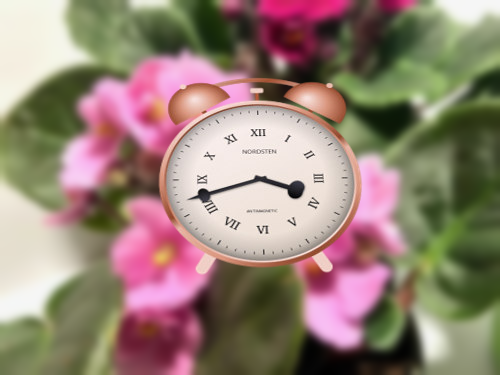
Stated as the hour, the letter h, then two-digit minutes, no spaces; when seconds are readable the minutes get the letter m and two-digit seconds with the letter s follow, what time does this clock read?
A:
3h42
